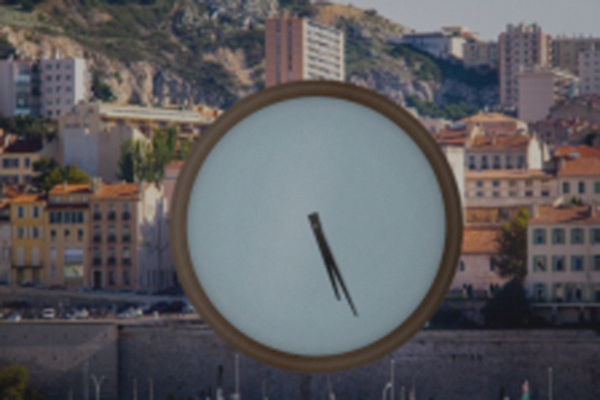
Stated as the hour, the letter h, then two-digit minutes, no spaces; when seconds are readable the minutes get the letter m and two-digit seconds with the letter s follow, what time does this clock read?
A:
5h26
